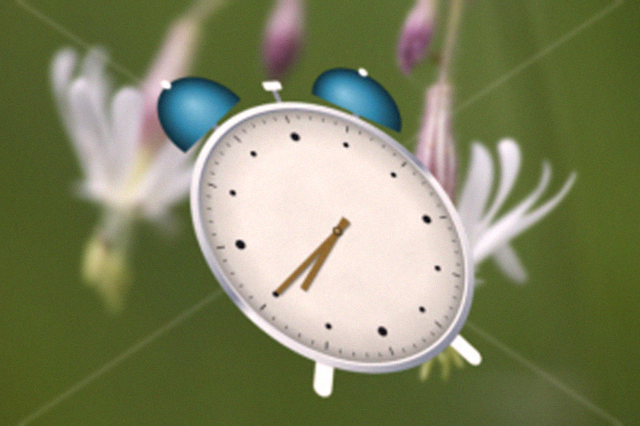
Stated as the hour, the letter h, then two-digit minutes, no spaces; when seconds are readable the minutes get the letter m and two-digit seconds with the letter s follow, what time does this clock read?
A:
7h40
